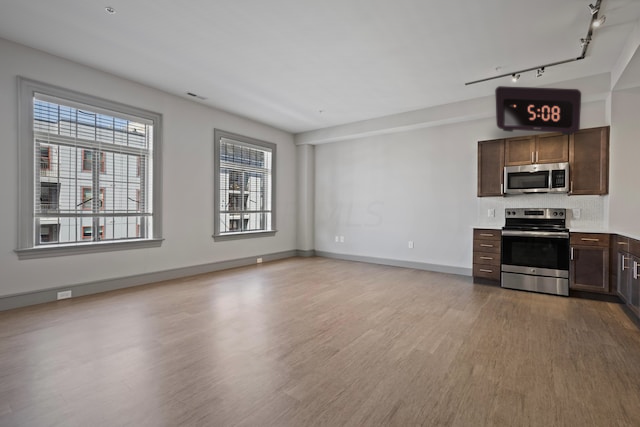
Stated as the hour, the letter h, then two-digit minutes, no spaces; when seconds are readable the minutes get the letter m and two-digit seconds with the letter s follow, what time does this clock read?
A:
5h08
